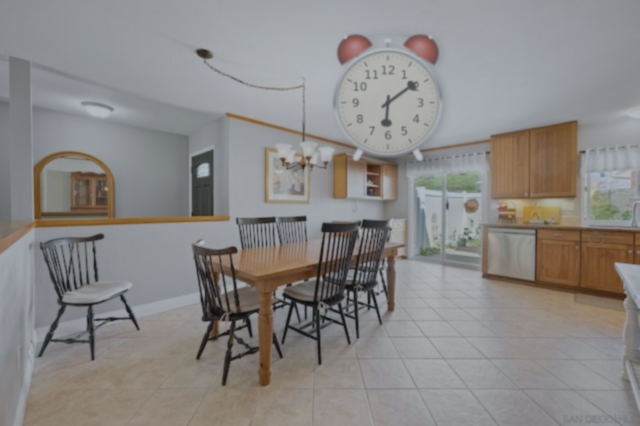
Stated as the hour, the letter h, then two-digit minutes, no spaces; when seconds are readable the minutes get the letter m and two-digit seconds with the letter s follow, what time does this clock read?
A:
6h09
